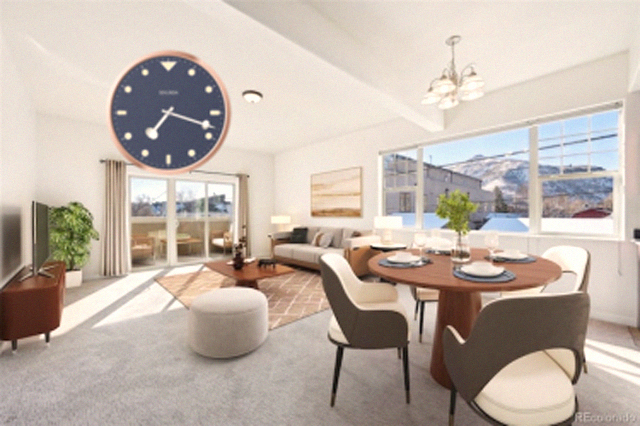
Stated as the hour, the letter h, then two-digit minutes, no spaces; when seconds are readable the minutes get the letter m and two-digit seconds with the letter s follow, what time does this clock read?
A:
7h18
